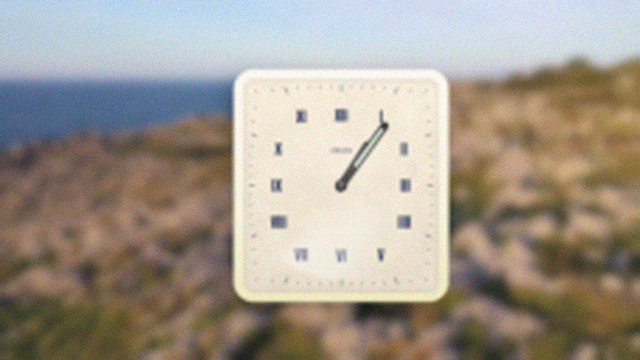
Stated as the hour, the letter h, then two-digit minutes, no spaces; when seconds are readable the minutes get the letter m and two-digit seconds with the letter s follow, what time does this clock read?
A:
1h06
